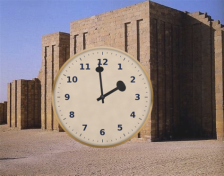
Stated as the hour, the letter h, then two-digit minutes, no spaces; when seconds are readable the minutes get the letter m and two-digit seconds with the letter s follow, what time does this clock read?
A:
1h59
